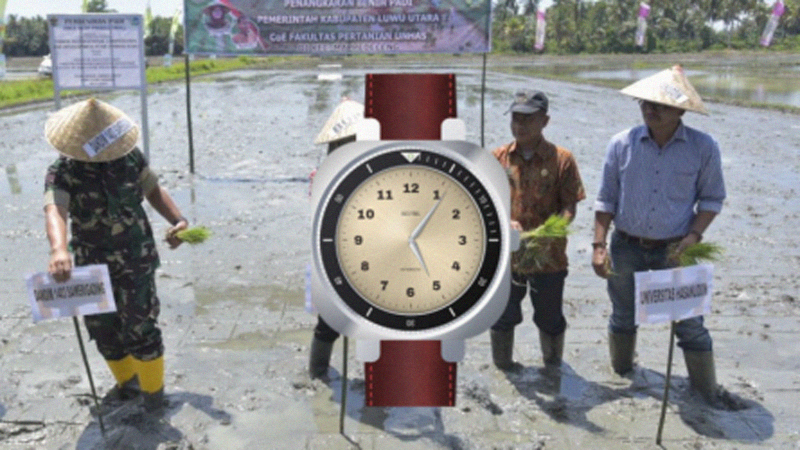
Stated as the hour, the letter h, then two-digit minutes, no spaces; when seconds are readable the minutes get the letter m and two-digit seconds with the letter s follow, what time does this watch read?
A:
5h06
